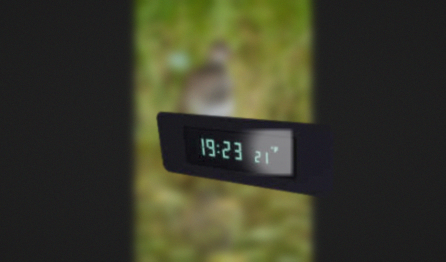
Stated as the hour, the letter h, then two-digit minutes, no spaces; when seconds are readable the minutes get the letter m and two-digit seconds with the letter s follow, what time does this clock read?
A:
19h23
